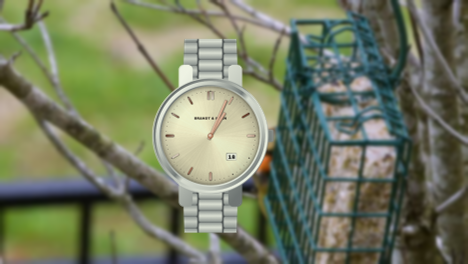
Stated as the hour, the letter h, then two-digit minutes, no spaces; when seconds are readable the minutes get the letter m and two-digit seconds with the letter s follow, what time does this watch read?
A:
1h04
